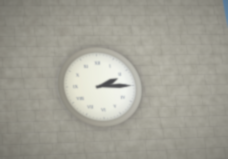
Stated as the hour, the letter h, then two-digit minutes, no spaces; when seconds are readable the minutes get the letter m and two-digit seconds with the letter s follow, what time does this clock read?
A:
2h15
